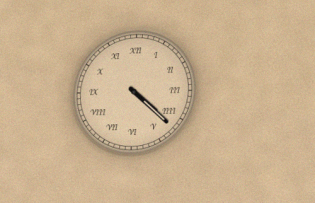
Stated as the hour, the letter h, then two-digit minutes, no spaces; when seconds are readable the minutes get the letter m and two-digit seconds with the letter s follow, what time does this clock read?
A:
4h22
